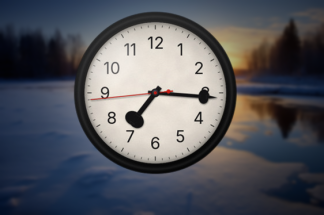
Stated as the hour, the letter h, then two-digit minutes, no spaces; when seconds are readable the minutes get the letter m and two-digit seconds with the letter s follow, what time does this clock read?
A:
7h15m44s
